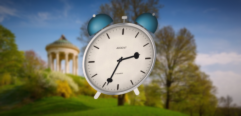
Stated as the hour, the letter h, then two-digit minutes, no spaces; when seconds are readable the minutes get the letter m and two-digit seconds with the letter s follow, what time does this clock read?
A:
2h34
